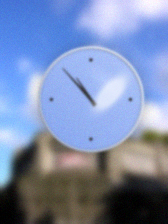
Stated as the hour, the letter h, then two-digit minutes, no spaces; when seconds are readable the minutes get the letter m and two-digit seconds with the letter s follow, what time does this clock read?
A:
10h53
